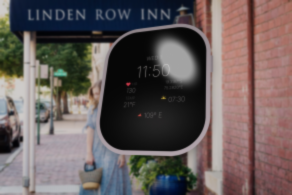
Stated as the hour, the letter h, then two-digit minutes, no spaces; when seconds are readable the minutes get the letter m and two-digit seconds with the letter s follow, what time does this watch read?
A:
11h50
